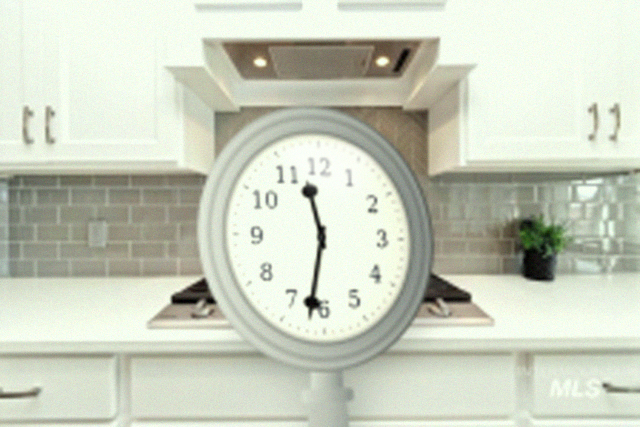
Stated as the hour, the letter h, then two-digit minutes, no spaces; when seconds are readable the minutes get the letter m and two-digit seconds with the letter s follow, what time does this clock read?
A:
11h32
